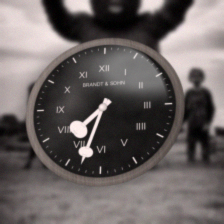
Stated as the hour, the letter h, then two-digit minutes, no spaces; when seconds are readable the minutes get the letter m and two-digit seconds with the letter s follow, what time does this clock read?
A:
7h33
